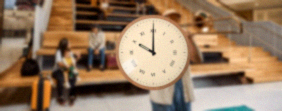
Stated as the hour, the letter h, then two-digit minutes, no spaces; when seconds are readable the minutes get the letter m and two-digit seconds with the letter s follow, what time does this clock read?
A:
10h00
